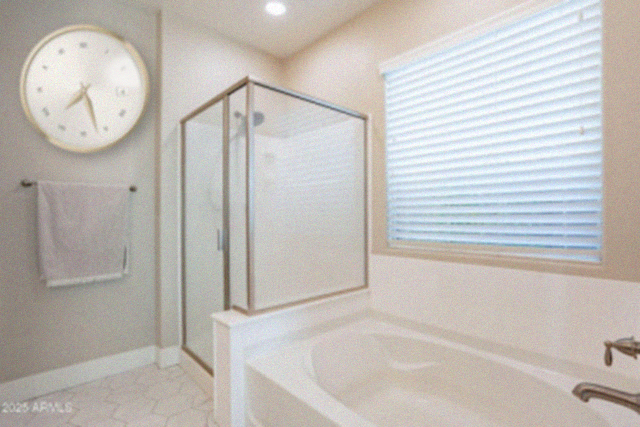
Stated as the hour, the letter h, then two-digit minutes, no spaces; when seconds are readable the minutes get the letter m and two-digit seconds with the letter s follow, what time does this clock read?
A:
7h27
